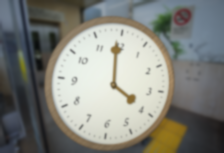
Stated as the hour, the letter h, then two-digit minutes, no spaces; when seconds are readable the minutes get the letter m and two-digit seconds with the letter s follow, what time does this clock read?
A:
3h59
